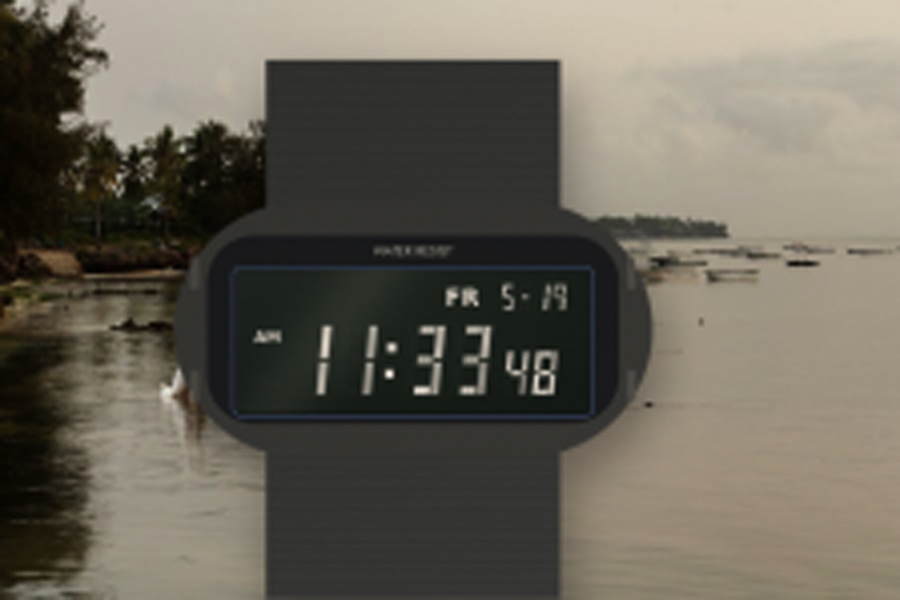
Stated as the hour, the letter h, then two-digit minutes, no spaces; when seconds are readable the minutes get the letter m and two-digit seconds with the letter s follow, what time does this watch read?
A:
11h33m48s
